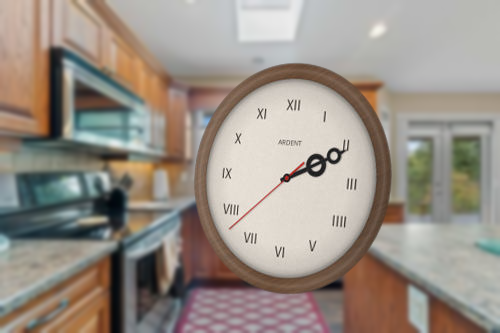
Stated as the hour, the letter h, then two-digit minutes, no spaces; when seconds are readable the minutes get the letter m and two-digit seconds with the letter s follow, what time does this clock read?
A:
2h10m38s
